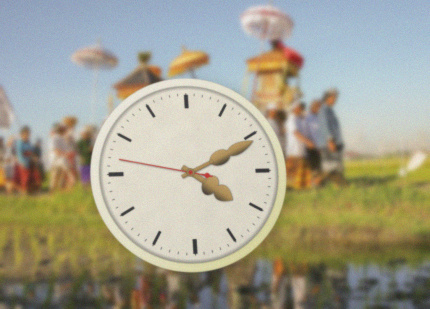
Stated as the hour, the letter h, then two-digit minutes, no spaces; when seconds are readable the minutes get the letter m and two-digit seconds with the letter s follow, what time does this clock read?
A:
4h10m47s
